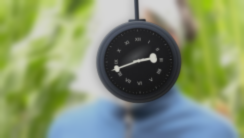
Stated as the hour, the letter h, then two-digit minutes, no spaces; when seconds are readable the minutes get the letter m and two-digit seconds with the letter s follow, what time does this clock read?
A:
2h42
